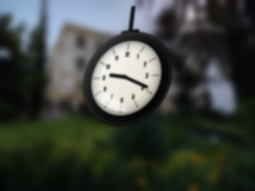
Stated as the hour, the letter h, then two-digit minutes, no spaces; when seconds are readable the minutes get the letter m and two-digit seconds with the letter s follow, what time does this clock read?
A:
9h19
